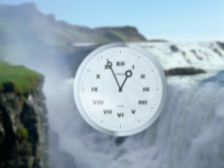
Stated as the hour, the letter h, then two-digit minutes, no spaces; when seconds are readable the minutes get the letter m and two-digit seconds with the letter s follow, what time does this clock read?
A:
12h56
